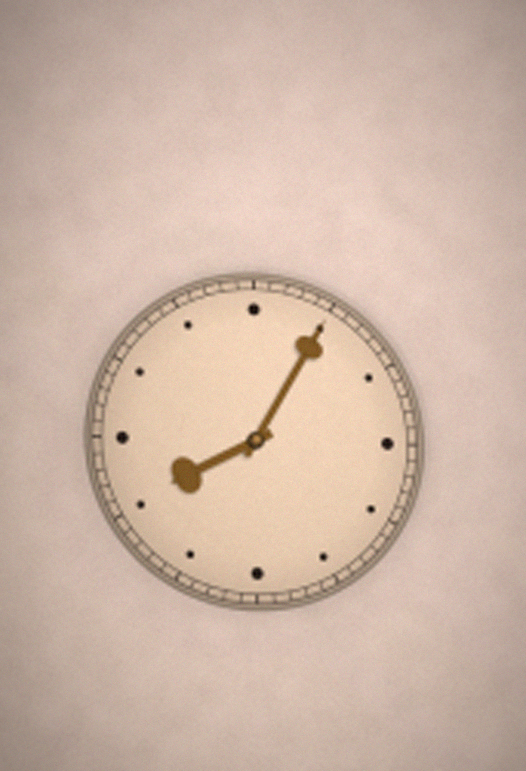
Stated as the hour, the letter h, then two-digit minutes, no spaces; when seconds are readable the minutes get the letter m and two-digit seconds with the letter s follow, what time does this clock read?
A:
8h05
